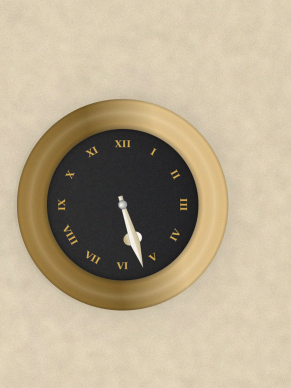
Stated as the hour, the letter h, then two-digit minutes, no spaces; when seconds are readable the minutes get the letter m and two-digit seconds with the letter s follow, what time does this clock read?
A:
5h27
